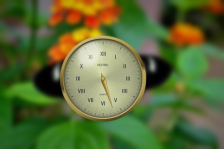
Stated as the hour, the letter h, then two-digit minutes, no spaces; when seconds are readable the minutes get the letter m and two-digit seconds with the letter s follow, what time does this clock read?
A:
5h27
